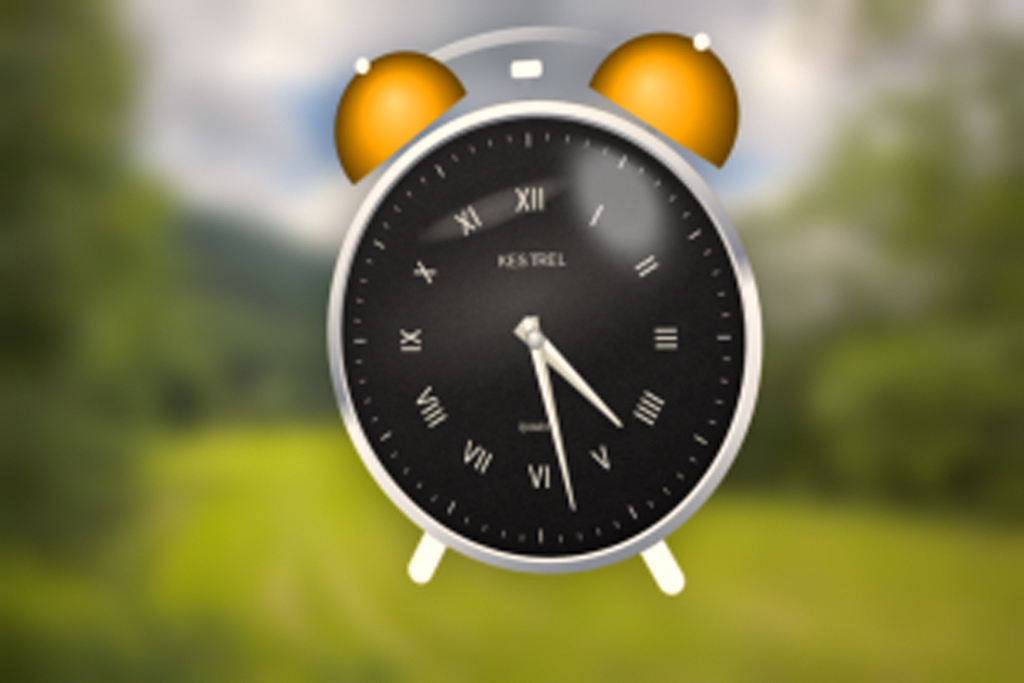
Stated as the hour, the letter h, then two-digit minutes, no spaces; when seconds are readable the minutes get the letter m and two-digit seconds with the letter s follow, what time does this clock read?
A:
4h28
